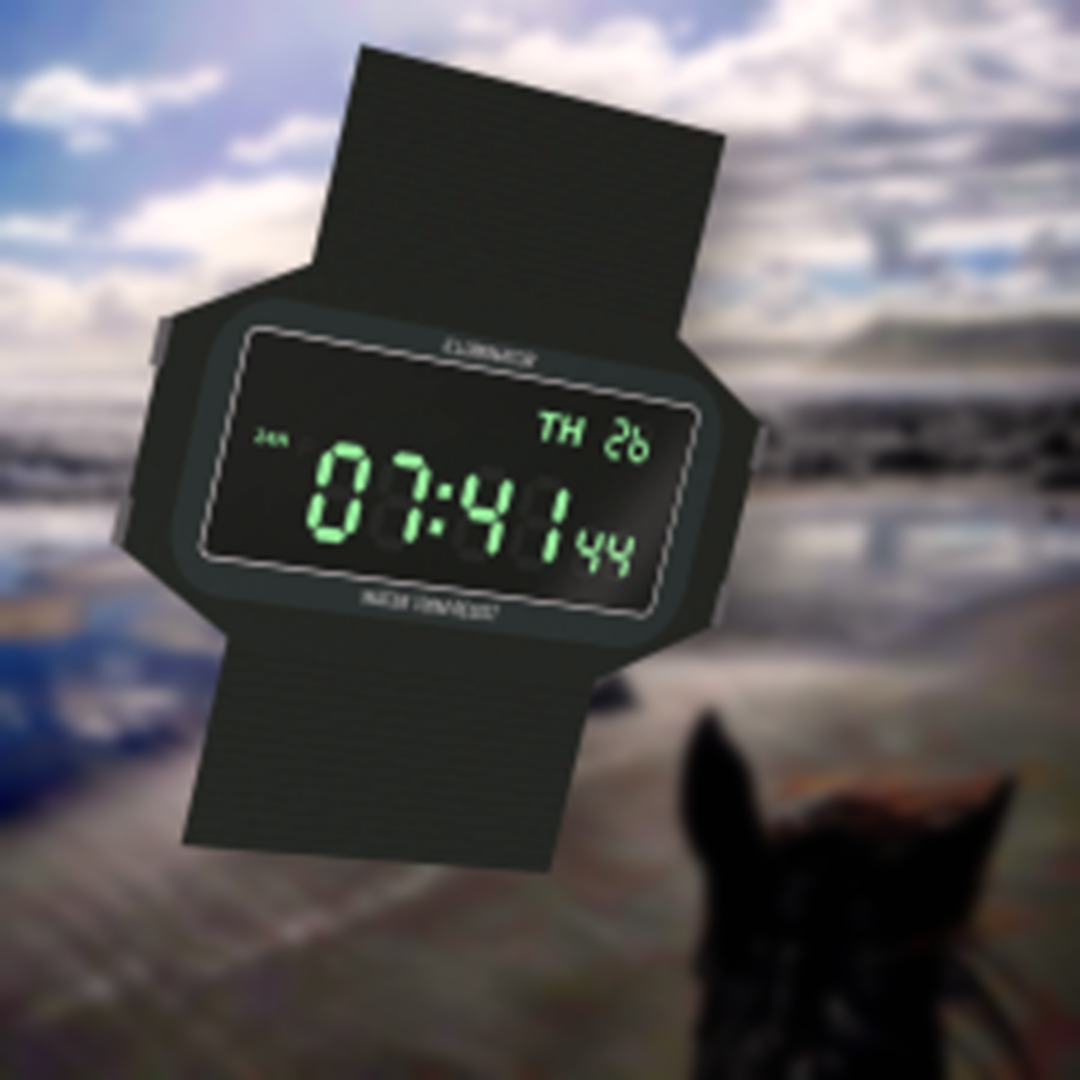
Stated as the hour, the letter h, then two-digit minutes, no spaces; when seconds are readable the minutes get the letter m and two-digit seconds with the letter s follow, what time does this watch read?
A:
7h41m44s
